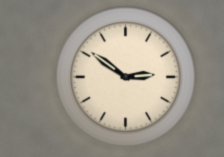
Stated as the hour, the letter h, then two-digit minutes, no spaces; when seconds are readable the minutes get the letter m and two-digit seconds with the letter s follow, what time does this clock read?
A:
2h51
